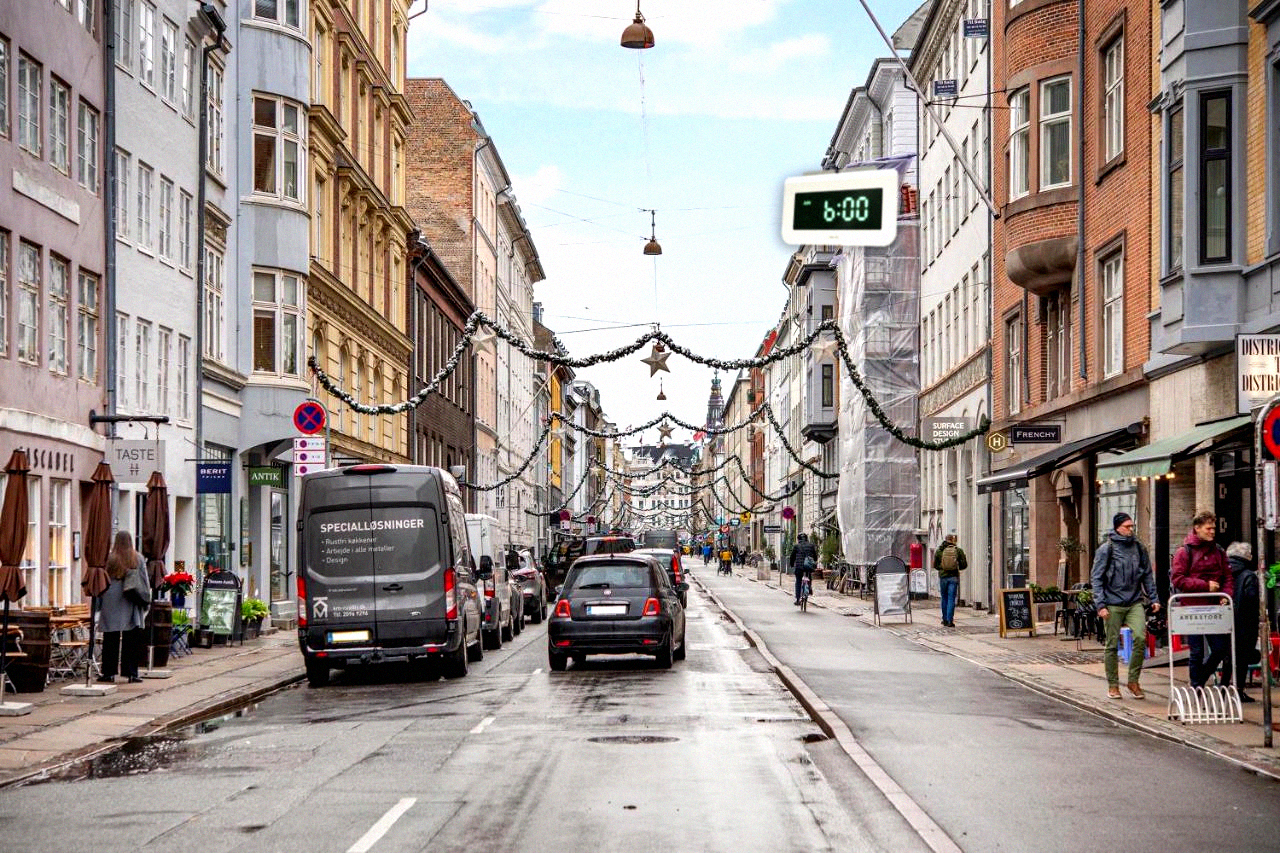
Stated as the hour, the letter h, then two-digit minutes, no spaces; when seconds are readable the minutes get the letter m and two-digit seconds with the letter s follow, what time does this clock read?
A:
6h00
